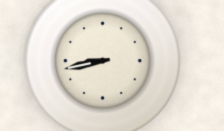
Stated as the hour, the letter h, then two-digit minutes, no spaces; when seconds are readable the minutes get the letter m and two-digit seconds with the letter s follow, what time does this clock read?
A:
8h43
